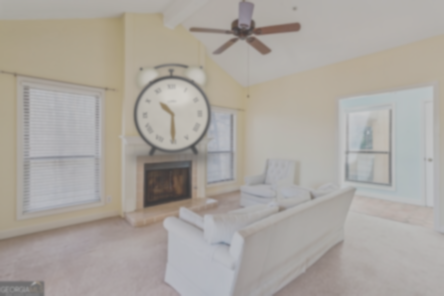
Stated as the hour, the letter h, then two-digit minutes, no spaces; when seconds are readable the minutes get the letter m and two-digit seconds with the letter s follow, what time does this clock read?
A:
10h30
